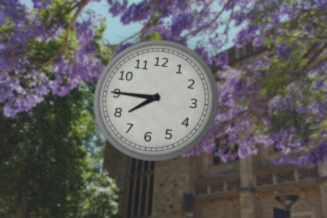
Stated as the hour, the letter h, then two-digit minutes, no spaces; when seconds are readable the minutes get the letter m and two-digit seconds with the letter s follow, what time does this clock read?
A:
7h45
